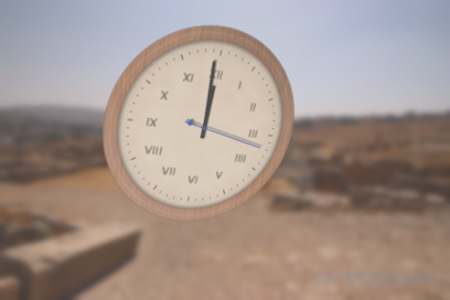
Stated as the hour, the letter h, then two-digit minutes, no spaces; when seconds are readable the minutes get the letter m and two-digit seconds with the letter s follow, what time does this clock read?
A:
11h59m17s
